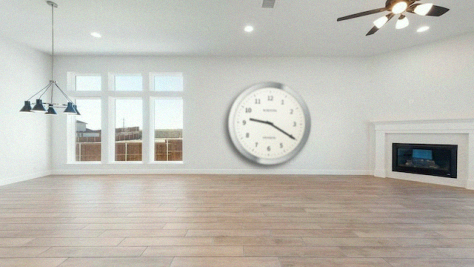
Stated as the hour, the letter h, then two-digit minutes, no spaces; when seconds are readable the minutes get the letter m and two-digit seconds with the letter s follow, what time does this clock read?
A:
9h20
